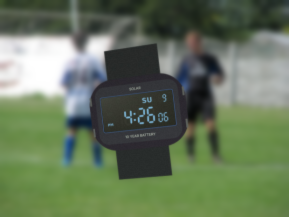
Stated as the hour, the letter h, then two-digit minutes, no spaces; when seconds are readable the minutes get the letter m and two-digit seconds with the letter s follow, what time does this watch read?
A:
4h26m06s
